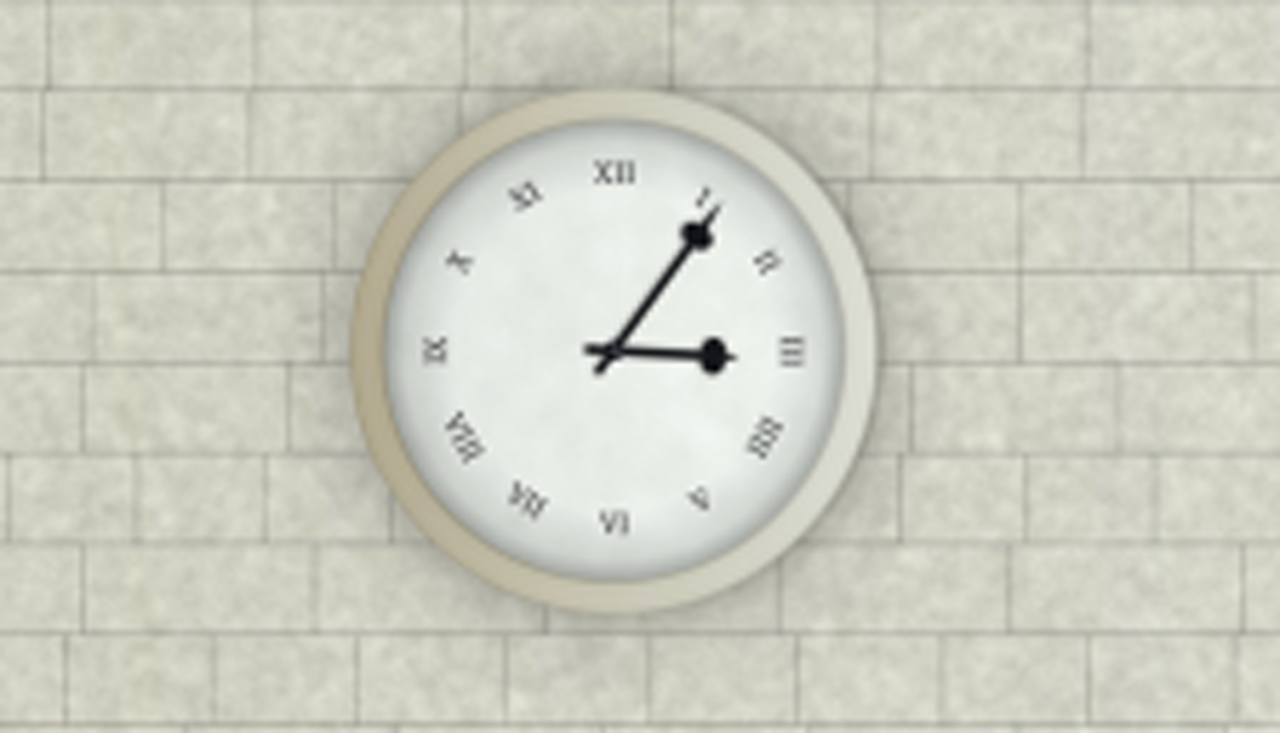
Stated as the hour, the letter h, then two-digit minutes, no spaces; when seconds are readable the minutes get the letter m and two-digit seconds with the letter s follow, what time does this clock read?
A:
3h06
